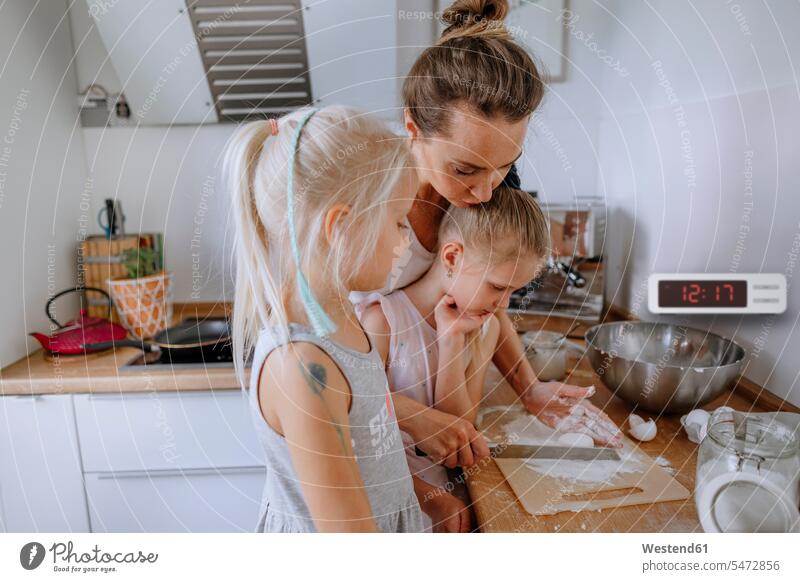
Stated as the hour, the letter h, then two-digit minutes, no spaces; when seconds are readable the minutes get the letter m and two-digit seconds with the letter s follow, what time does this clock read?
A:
12h17
